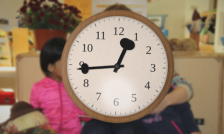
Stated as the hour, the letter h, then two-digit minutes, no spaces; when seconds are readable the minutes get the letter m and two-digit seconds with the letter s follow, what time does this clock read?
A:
12h44
